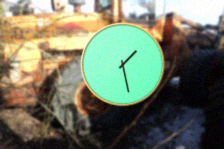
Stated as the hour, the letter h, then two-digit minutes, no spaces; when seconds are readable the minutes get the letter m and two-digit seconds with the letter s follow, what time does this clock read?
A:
1h28
